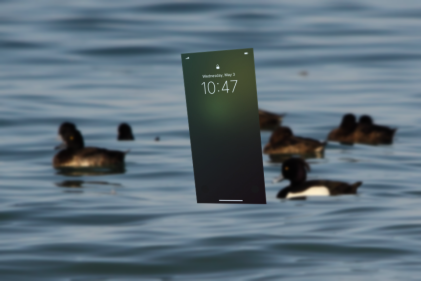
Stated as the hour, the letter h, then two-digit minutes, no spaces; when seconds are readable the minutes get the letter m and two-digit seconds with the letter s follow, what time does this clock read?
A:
10h47
